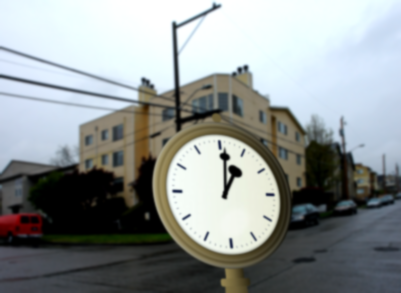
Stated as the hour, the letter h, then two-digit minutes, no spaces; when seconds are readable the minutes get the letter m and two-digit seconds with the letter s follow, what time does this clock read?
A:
1h01
